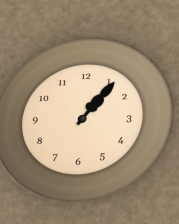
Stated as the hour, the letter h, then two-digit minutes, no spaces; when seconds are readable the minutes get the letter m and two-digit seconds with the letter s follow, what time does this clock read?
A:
1h06
